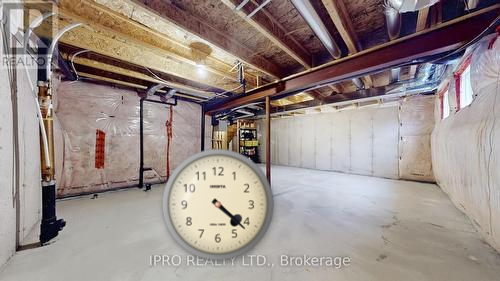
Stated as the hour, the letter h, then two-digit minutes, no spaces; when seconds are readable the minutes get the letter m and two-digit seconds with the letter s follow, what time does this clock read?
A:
4h22
